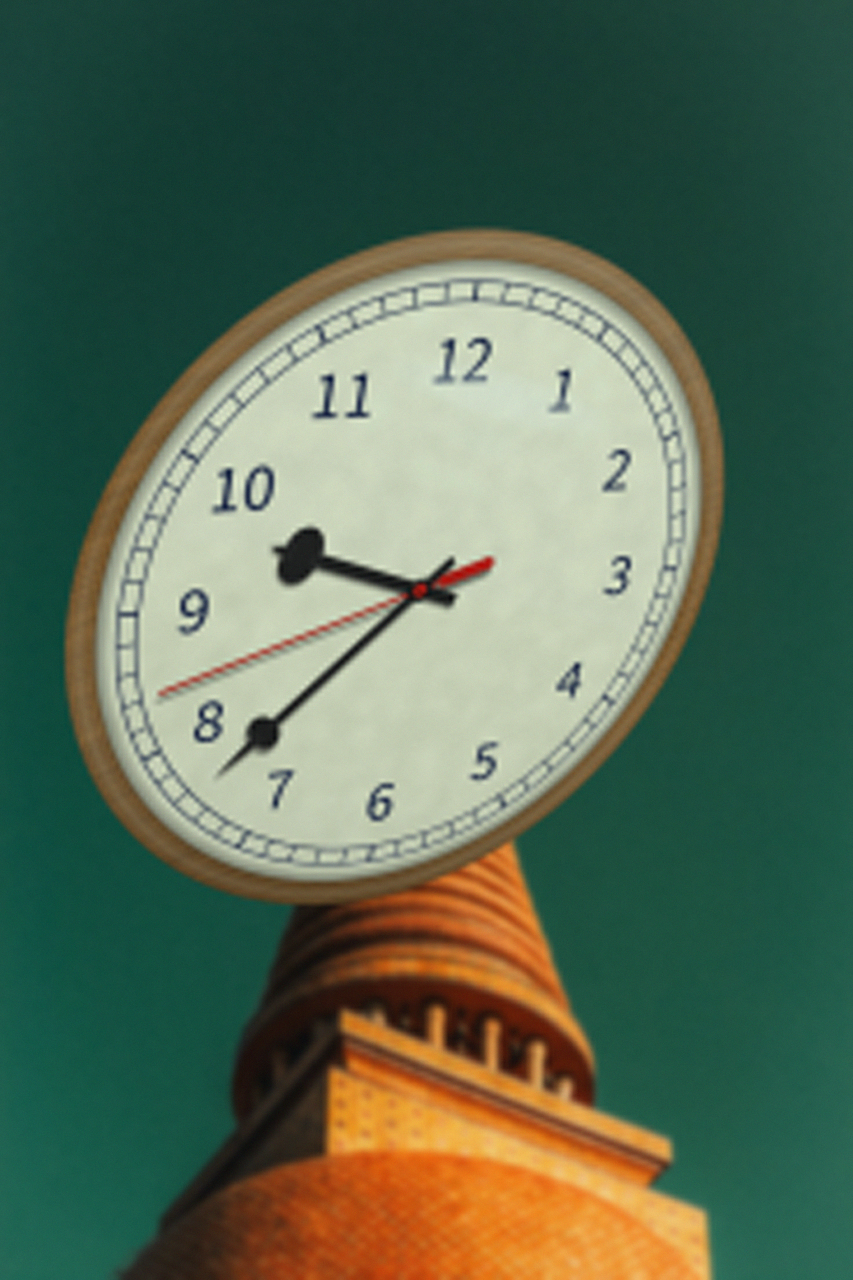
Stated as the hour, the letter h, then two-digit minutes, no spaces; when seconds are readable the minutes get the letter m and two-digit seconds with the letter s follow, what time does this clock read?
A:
9h37m42s
